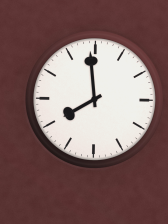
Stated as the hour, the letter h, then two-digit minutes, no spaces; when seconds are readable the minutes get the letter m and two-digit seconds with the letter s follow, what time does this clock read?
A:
7h59
